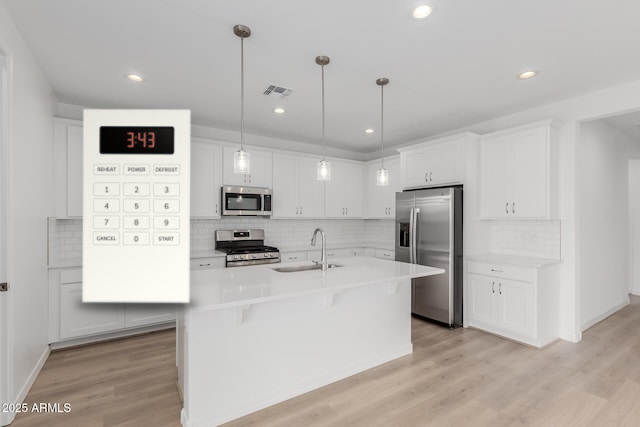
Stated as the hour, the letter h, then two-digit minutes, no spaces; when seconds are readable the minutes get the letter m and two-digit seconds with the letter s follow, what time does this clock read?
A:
3h43
